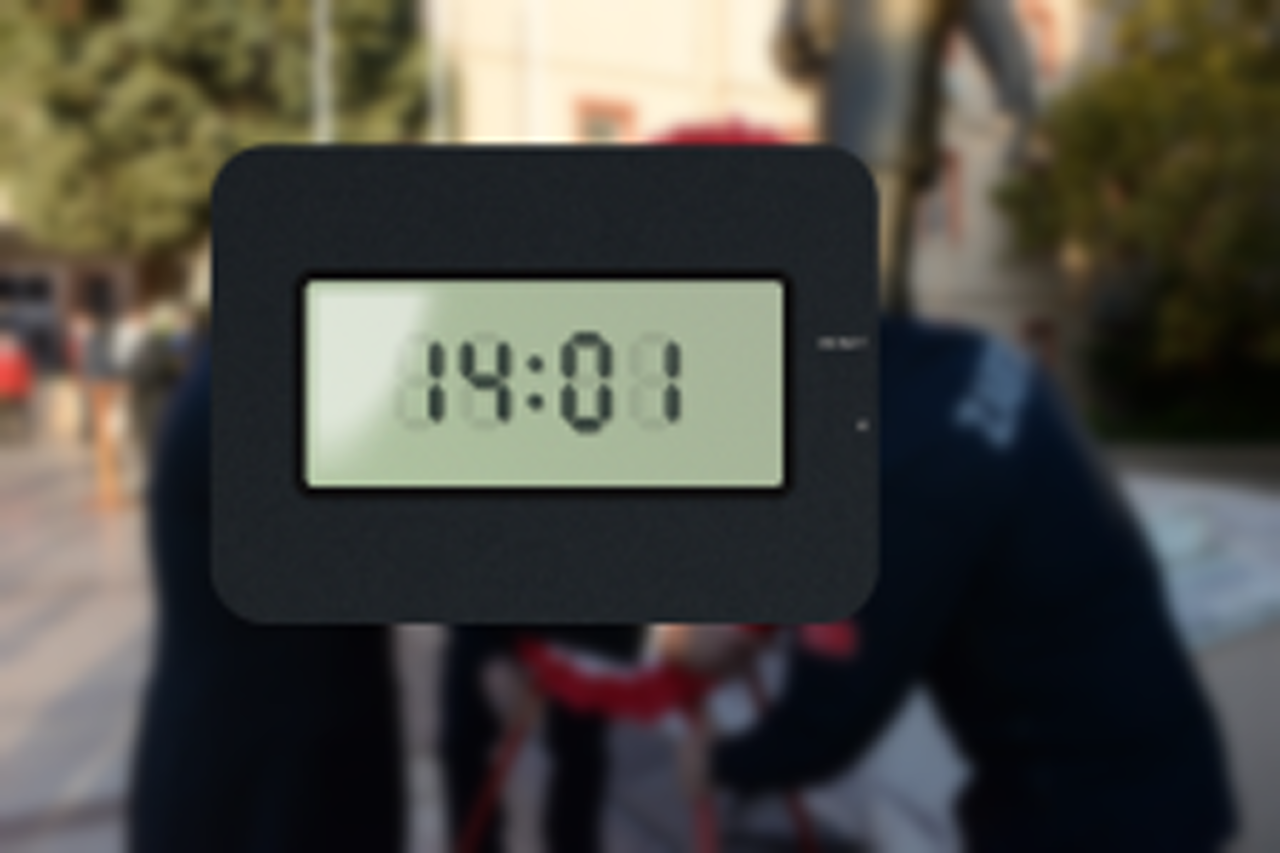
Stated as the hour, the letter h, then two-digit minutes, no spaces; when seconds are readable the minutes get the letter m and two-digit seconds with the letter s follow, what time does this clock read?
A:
14h01
